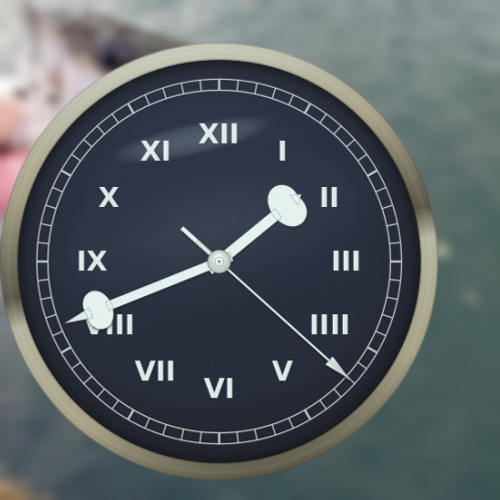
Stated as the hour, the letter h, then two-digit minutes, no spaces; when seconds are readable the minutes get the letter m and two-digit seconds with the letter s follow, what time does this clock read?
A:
1h41m22s
